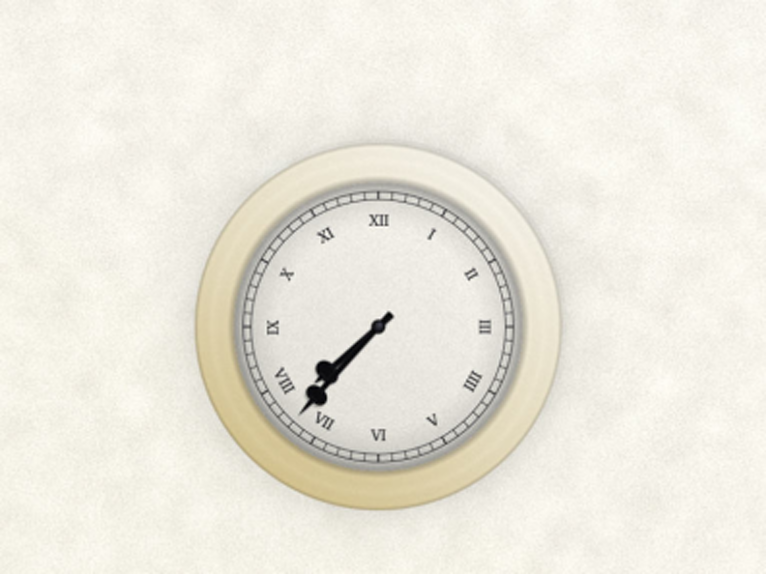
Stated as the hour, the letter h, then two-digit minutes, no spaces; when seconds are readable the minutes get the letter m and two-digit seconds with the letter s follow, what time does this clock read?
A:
7h37
